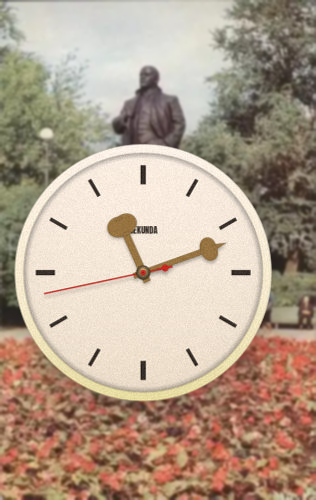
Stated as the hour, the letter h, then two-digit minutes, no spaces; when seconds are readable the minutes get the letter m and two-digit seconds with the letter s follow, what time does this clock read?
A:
11h11m43s
